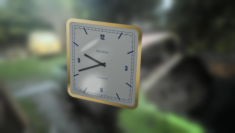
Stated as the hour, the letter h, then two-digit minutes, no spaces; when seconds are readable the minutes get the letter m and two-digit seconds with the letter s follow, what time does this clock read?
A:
9h41
